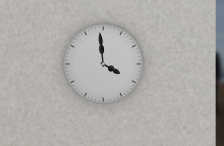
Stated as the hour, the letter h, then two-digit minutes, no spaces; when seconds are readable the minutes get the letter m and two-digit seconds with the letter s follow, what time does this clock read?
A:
3h59
